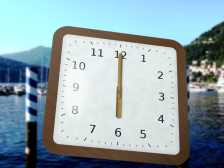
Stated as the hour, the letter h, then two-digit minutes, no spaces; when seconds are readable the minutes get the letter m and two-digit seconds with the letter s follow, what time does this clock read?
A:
6h00
